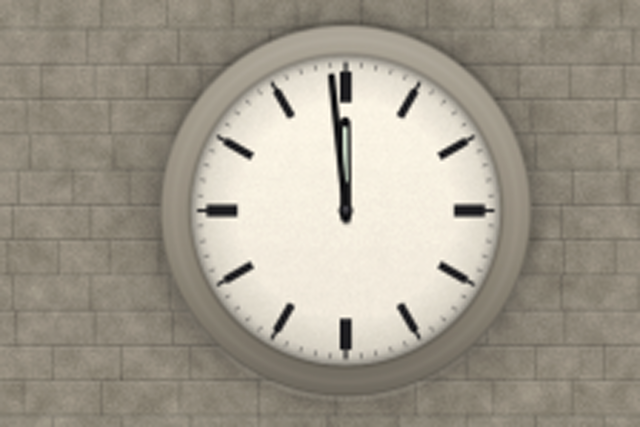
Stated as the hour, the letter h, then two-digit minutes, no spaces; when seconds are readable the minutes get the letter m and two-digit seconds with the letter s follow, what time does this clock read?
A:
11h59
